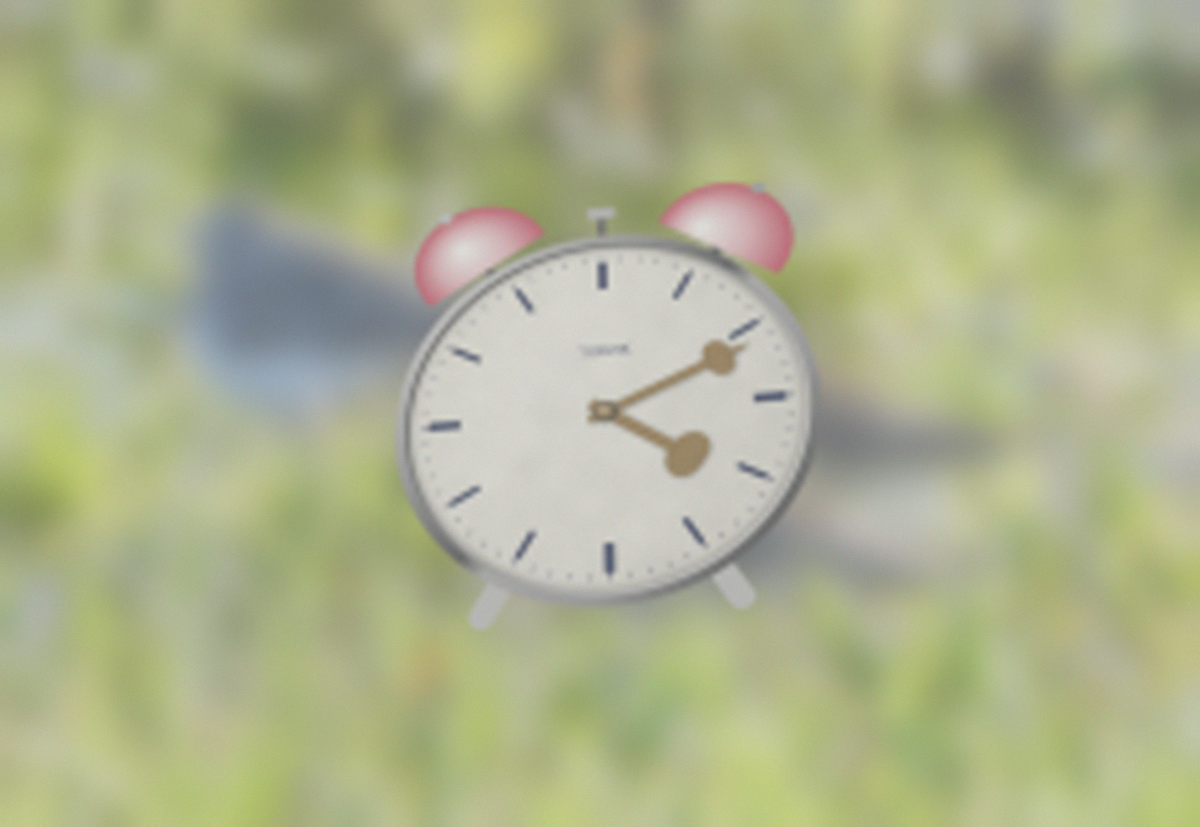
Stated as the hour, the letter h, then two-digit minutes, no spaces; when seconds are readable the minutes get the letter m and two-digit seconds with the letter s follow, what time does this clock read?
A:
4h11
